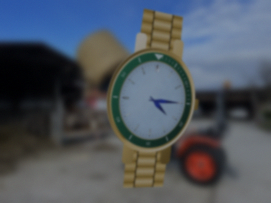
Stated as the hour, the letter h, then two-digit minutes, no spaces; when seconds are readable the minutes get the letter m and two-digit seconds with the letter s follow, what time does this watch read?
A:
4h15
